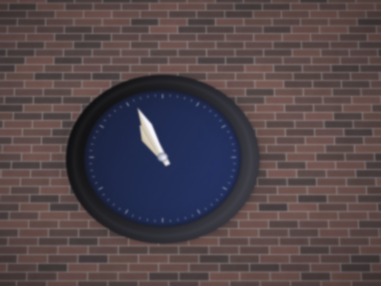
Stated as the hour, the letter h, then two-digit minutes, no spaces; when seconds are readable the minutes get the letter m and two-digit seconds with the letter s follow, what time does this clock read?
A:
10h56
